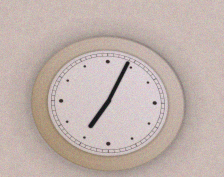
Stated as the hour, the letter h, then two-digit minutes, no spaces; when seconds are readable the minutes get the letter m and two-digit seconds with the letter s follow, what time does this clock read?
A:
7h04
